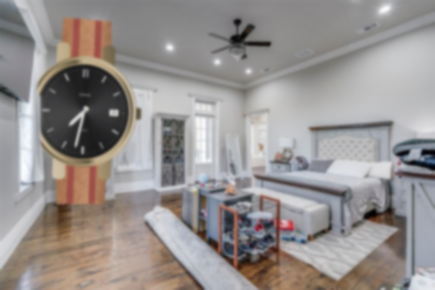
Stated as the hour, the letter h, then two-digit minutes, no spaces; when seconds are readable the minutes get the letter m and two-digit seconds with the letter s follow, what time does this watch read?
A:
7h32
